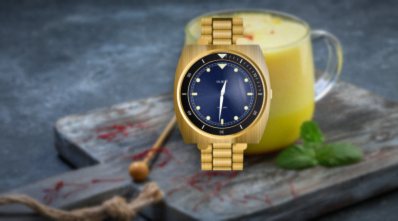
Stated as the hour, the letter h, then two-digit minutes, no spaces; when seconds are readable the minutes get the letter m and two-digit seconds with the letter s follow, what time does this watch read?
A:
12h31
